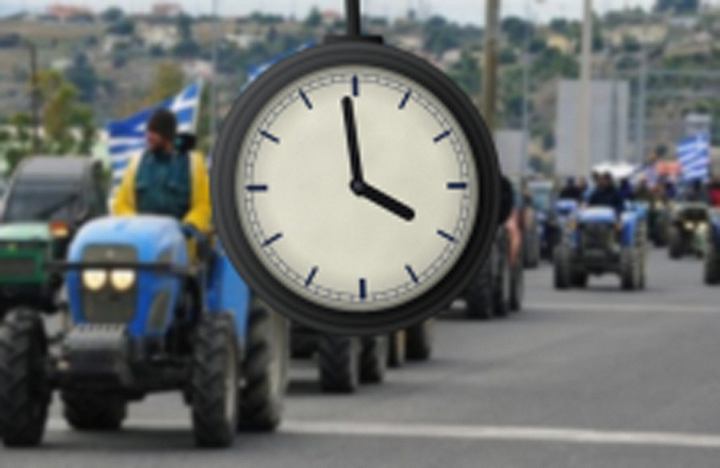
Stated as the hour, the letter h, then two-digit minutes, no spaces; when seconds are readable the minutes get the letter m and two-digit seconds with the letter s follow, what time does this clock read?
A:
3h59
